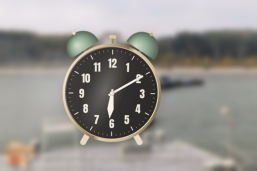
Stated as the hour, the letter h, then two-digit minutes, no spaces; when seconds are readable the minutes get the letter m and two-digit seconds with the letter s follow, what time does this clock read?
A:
6h10
